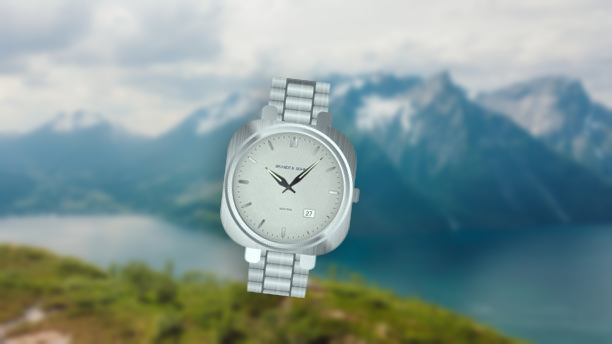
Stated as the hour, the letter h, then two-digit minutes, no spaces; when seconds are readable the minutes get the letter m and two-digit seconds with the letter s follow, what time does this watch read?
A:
10h07
